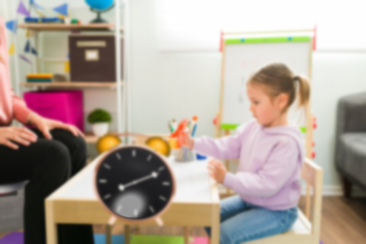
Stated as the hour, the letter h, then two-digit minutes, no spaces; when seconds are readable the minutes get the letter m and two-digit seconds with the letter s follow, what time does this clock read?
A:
8h11
